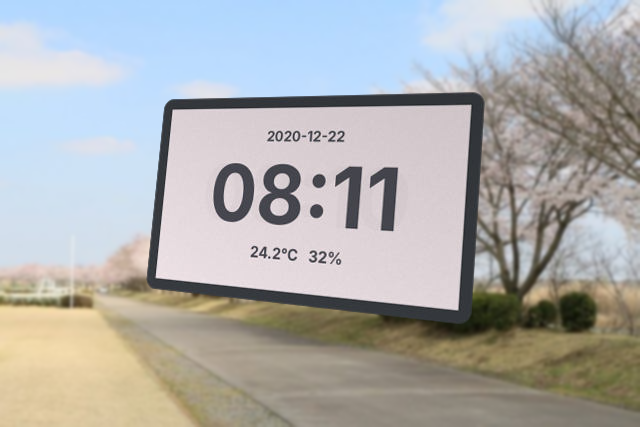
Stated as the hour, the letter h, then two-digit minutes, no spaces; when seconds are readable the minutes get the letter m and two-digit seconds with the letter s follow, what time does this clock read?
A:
8h11
